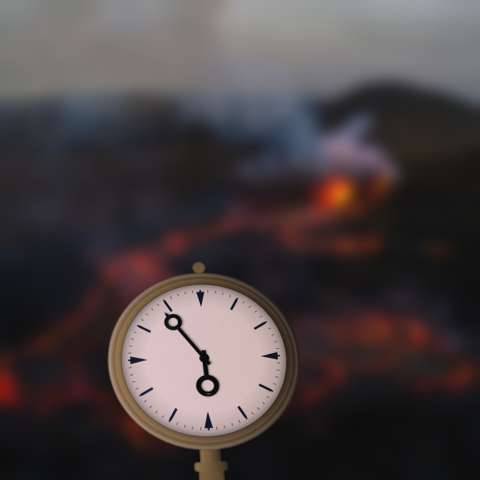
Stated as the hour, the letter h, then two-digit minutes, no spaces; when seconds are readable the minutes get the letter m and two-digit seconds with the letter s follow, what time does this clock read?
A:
5h54
